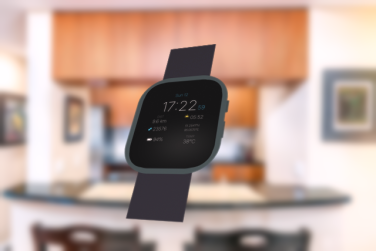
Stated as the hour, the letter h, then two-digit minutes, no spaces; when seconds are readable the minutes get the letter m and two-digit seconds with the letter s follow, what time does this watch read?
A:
17h22
